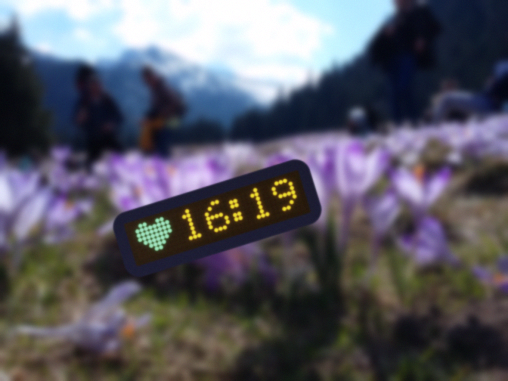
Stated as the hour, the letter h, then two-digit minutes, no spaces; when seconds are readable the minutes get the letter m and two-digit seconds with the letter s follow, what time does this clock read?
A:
16h19
